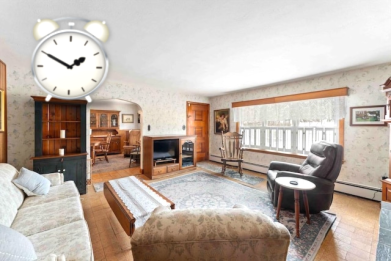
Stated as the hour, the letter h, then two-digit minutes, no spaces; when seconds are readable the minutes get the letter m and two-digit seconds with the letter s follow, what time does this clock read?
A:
1h50
